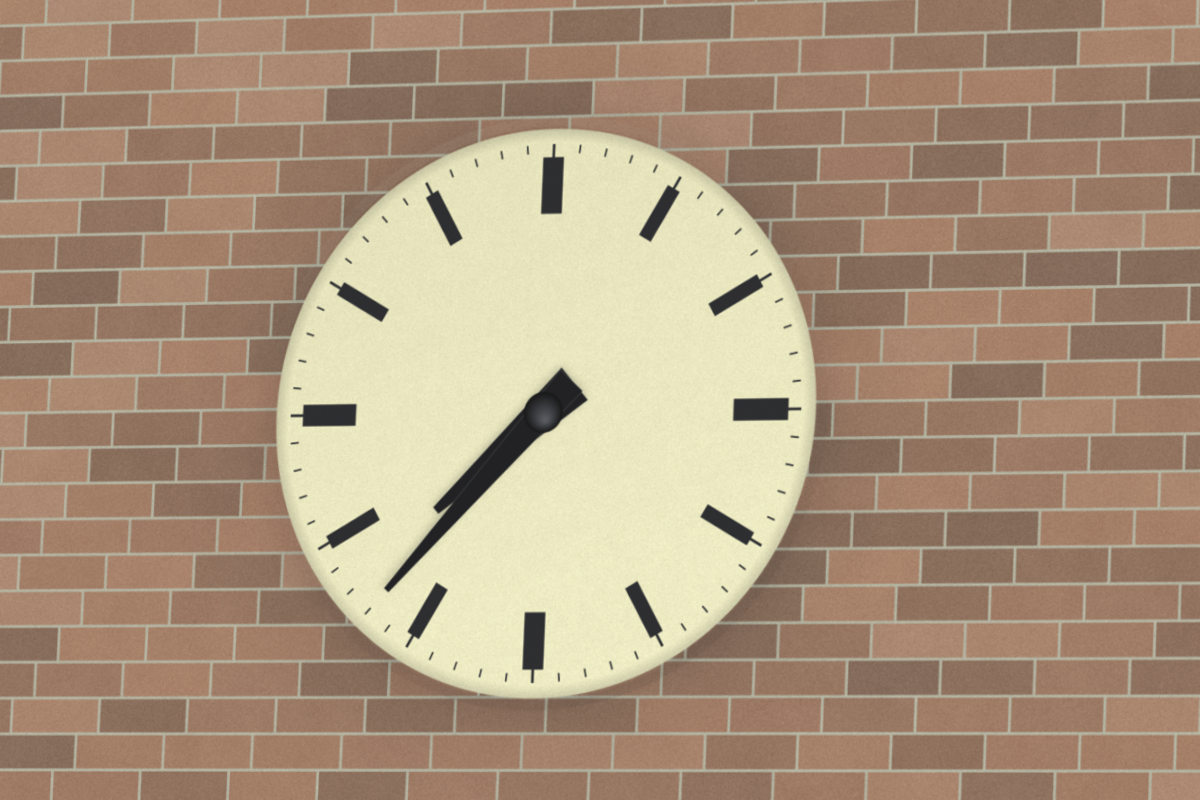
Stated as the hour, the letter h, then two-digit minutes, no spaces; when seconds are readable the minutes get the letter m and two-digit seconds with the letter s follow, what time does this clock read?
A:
7h37
